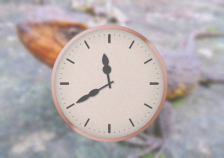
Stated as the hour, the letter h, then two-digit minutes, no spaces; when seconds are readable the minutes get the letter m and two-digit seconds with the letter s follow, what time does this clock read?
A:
11h40
